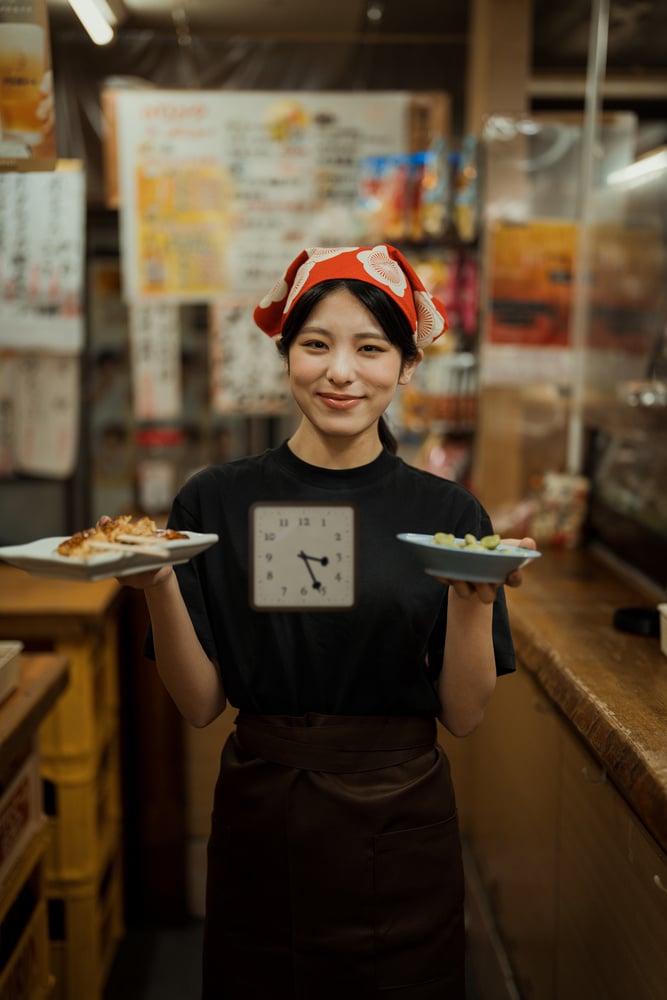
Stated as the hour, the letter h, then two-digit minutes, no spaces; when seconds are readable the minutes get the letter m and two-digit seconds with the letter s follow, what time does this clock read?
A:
3h26
